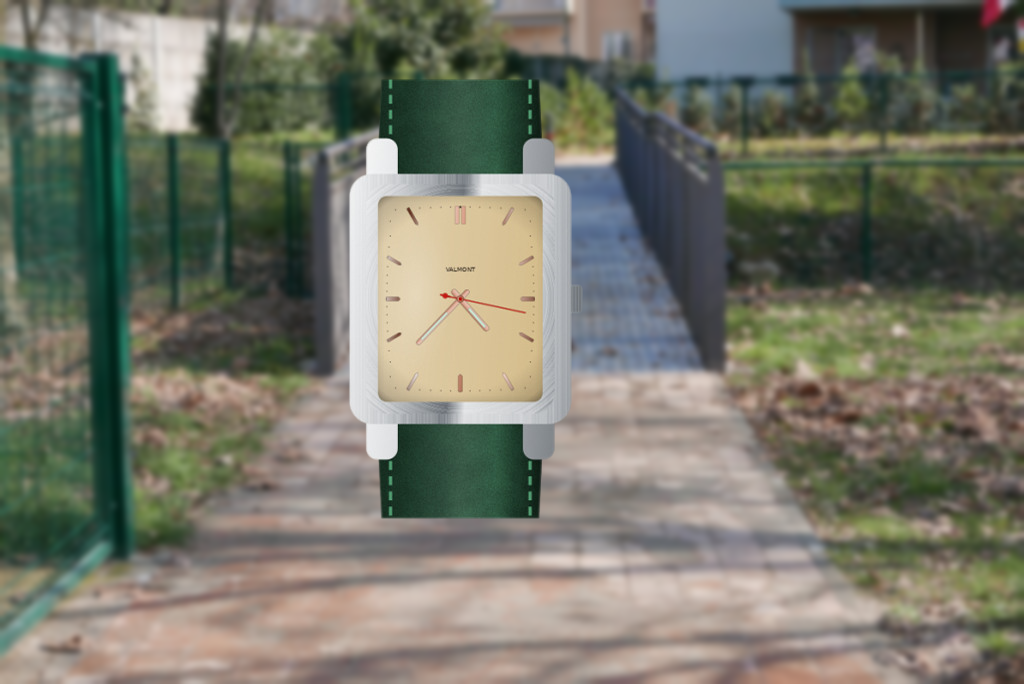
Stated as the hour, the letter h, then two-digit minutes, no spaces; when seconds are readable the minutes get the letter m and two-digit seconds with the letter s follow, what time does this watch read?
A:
4h37m17s
